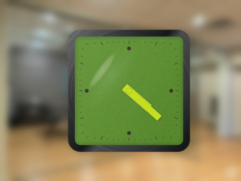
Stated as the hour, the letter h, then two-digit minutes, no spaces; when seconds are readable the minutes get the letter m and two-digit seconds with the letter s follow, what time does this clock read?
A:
4h22
